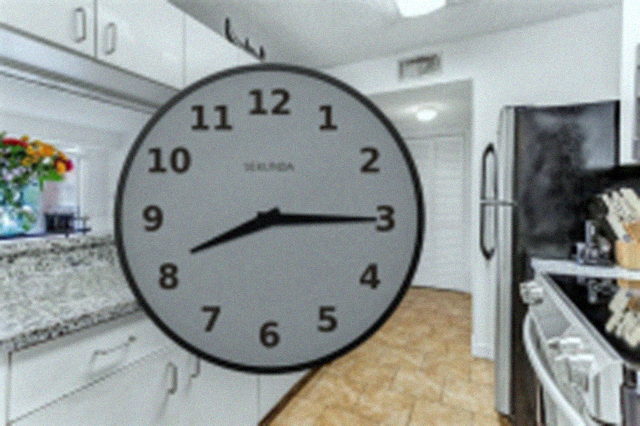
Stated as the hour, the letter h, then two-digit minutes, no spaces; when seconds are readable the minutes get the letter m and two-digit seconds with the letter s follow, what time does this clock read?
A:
8h15
